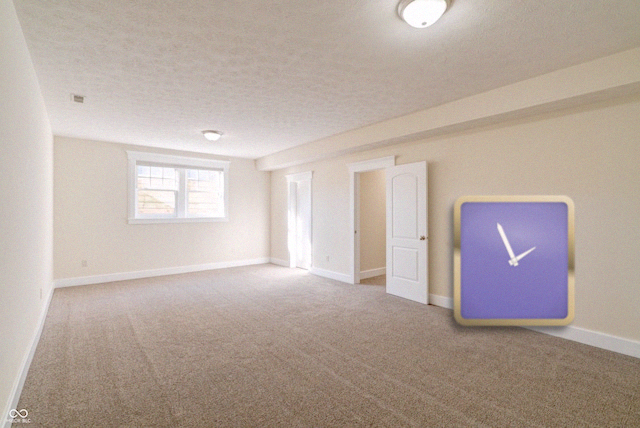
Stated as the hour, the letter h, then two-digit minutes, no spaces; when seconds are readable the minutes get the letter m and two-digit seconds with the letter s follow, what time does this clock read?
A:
1h56
